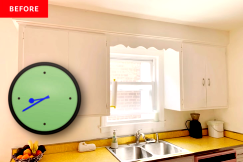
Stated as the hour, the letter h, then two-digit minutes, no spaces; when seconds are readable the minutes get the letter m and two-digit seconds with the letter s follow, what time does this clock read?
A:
8h40
